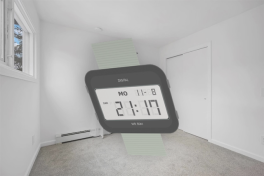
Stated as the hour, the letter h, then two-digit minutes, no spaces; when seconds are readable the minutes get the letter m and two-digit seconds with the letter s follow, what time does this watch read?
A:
21h17
